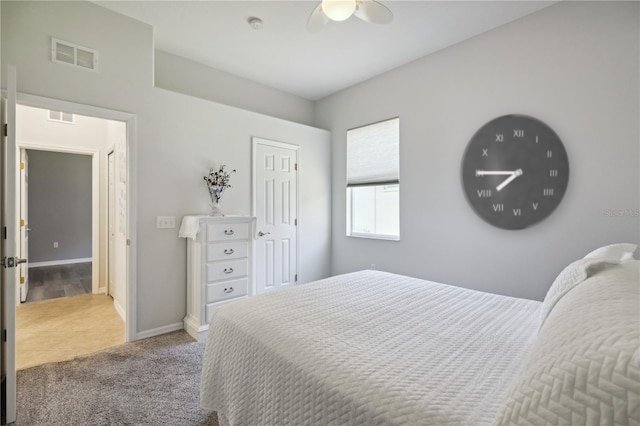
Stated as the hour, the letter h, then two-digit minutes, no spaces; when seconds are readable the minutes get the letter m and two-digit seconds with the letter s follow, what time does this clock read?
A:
7h45
